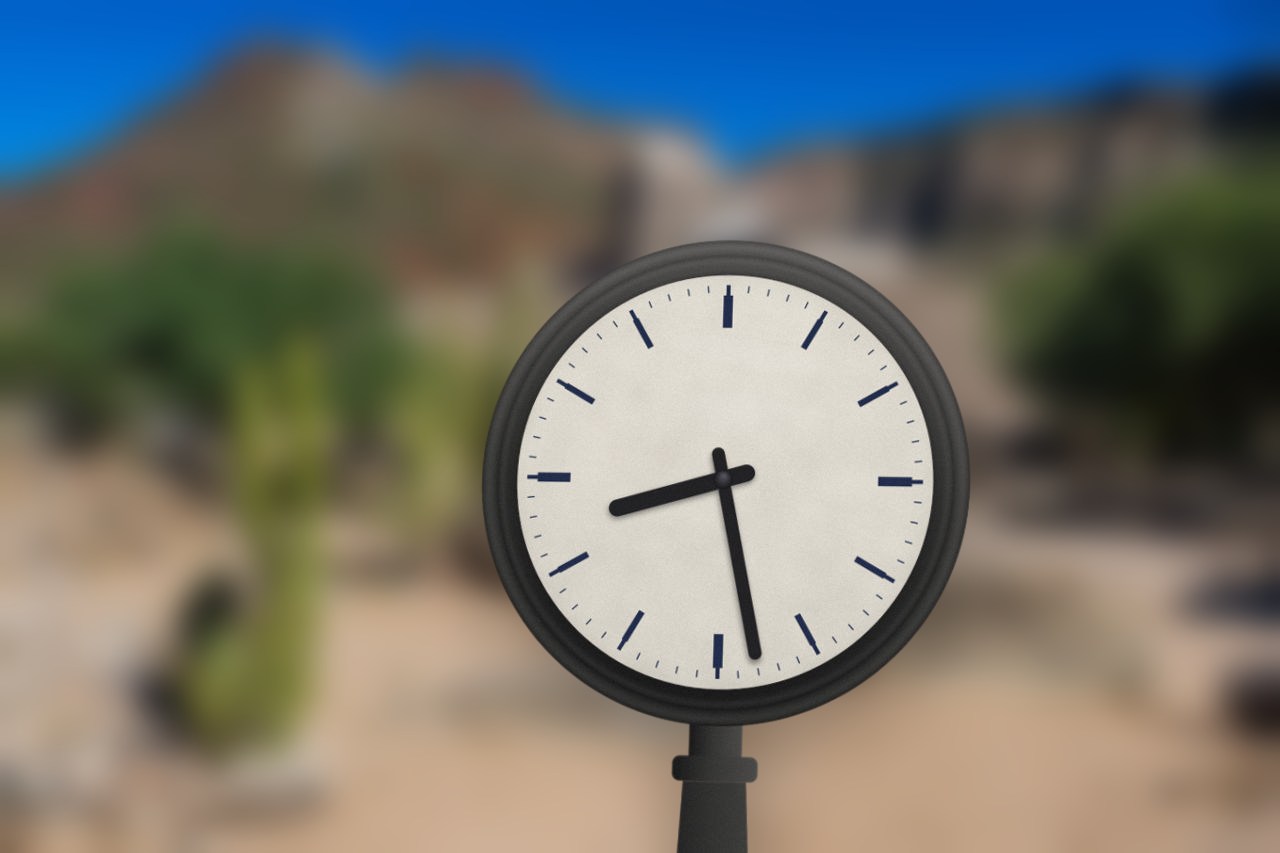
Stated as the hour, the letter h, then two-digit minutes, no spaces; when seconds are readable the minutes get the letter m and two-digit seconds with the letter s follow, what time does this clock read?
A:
8h28
